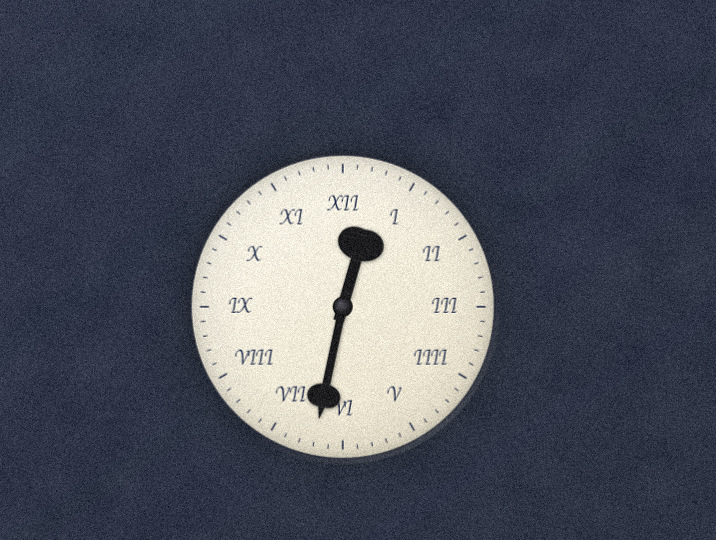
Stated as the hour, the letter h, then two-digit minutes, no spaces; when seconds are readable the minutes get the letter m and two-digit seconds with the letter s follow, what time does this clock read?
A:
12h32
